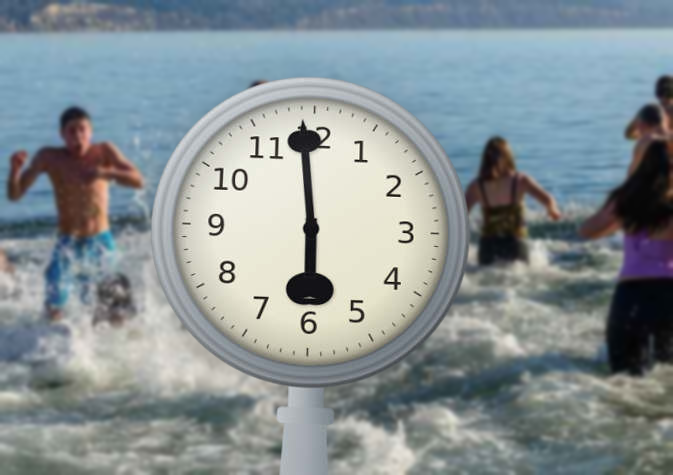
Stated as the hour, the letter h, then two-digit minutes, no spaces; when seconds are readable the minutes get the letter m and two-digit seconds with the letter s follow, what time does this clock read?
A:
5h59
